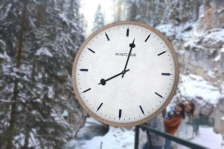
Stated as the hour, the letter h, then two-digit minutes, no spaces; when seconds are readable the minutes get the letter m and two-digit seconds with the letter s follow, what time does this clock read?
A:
8h02
